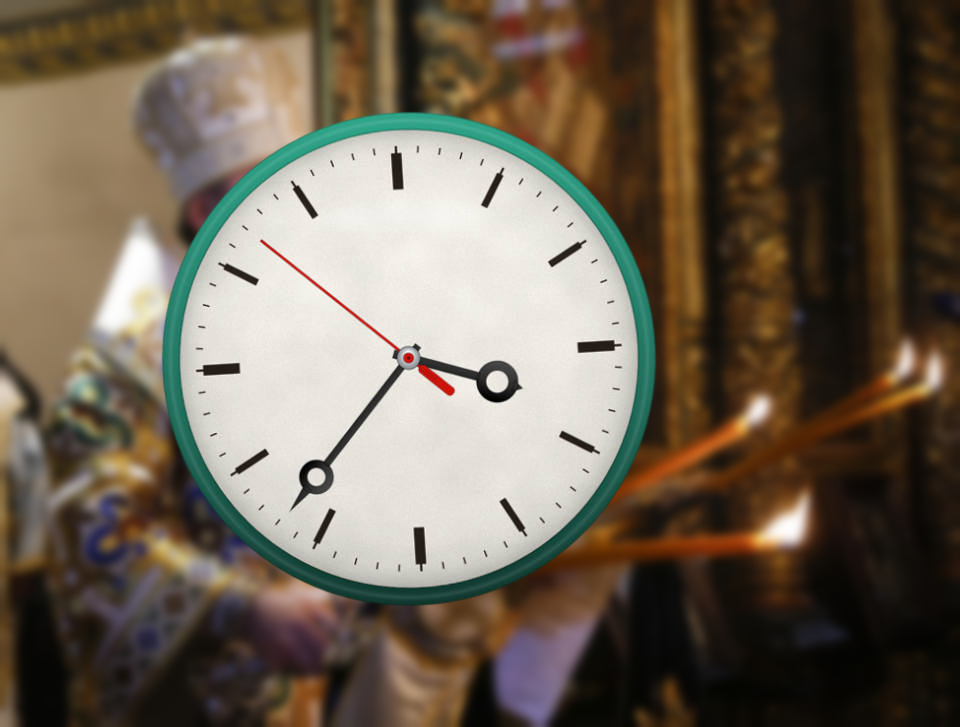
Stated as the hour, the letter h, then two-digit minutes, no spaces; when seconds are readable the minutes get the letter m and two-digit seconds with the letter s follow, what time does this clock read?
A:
3h36m52s
